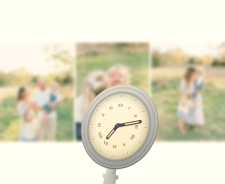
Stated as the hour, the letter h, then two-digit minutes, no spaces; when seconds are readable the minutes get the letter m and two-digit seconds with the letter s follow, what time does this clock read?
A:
7h13
